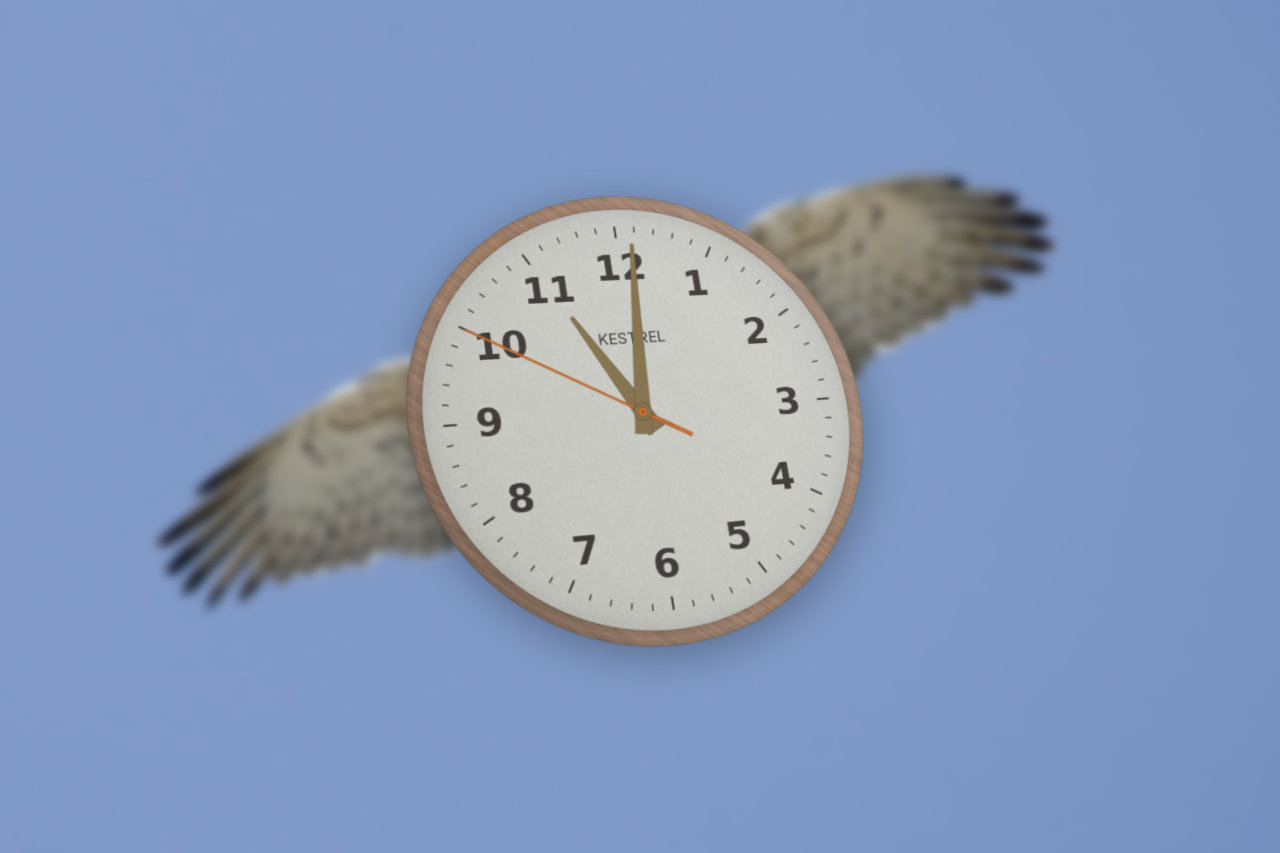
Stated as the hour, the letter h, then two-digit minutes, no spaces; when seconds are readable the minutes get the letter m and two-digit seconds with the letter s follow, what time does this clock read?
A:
11h00m50s
